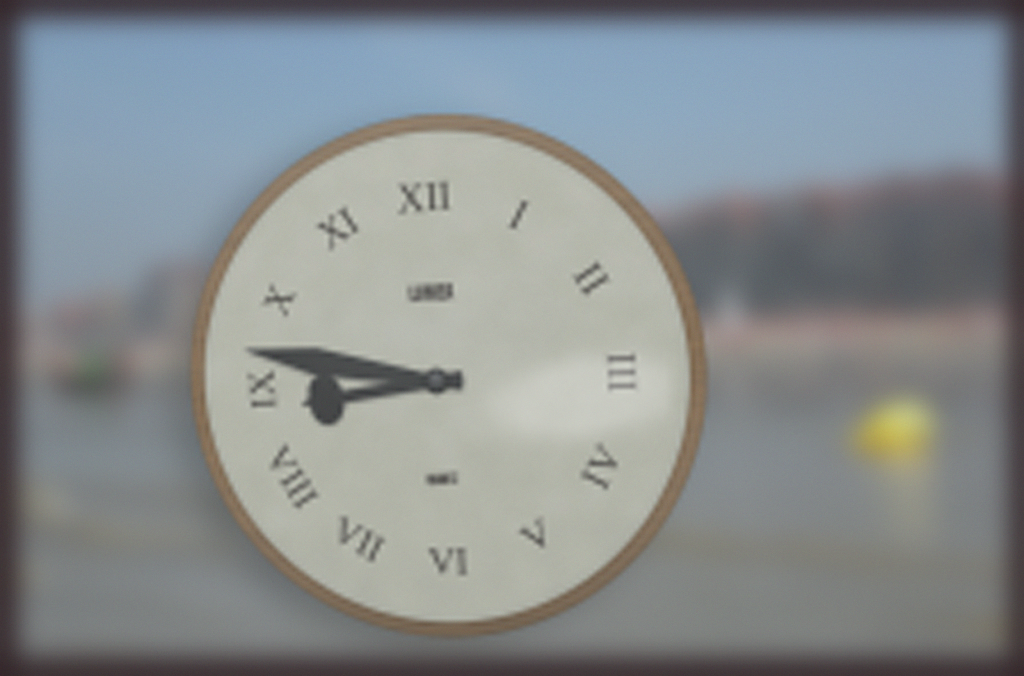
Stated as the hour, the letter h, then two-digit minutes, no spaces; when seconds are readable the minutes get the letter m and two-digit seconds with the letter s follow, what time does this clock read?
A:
8h47
